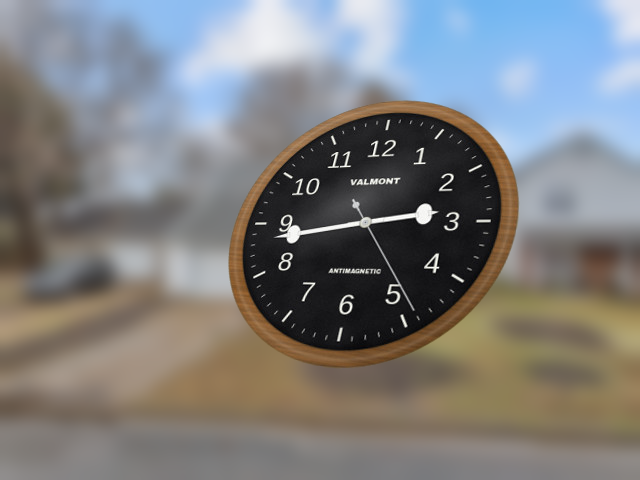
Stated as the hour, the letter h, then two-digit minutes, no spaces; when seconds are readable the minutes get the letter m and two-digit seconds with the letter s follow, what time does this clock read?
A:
2h43m24s
